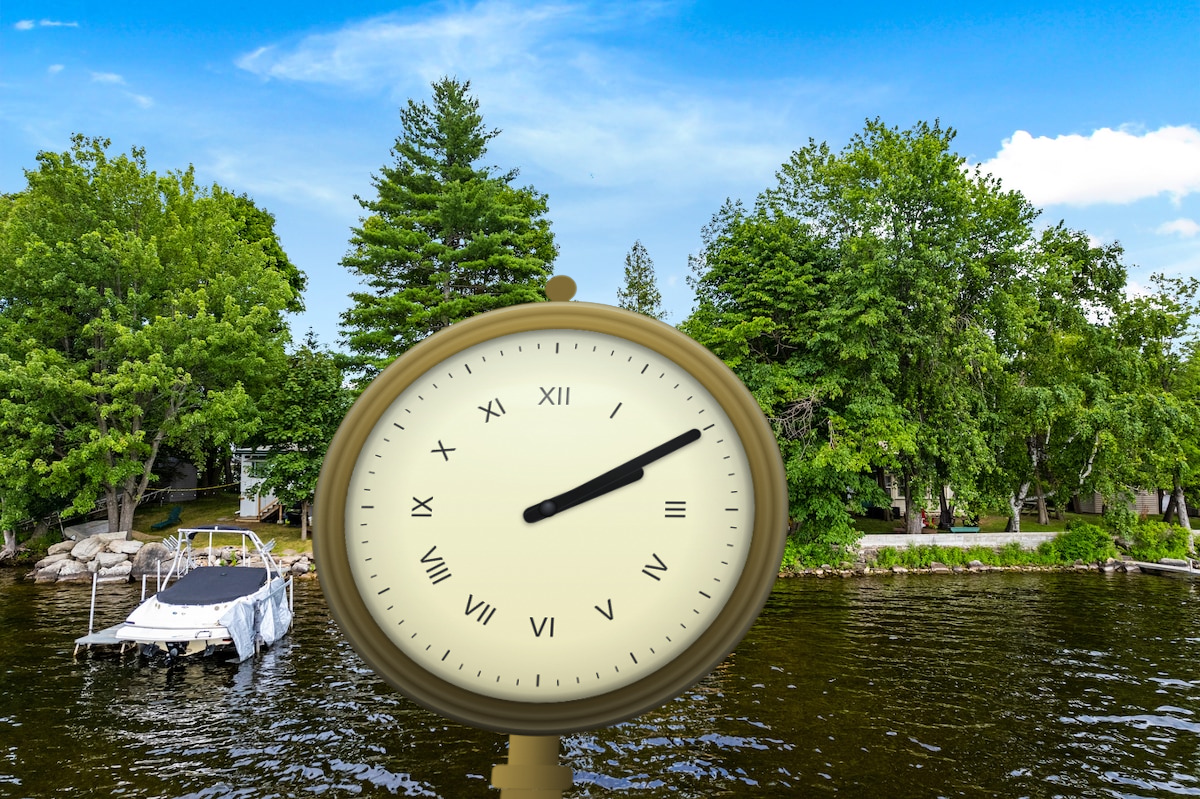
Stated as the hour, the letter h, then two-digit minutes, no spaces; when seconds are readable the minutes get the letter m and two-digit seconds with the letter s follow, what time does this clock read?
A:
2h10
